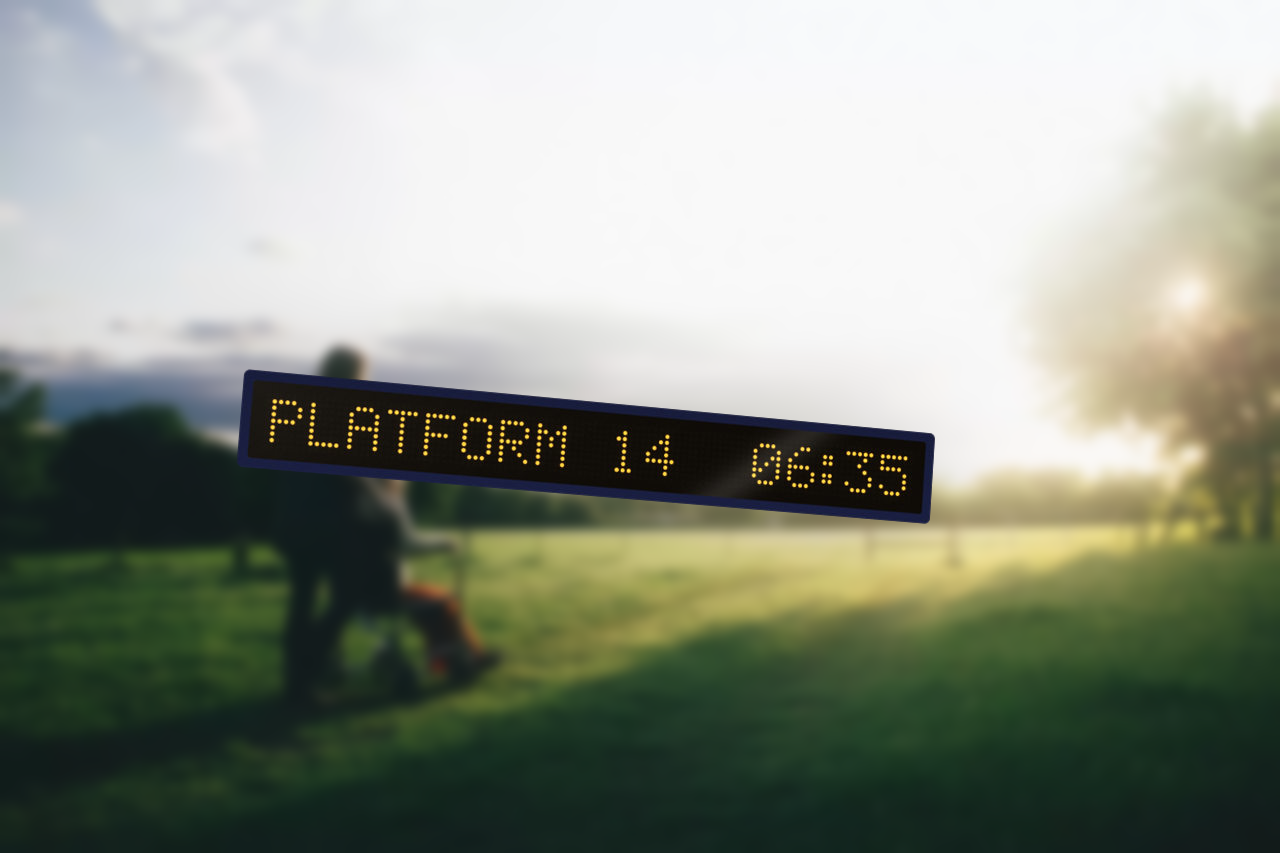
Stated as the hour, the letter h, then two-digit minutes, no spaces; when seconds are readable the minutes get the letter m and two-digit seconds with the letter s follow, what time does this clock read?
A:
6h35
